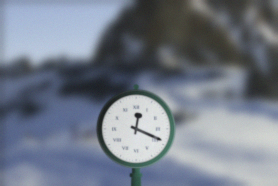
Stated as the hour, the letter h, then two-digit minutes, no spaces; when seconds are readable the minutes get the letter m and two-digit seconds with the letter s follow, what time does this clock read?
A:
12h19
